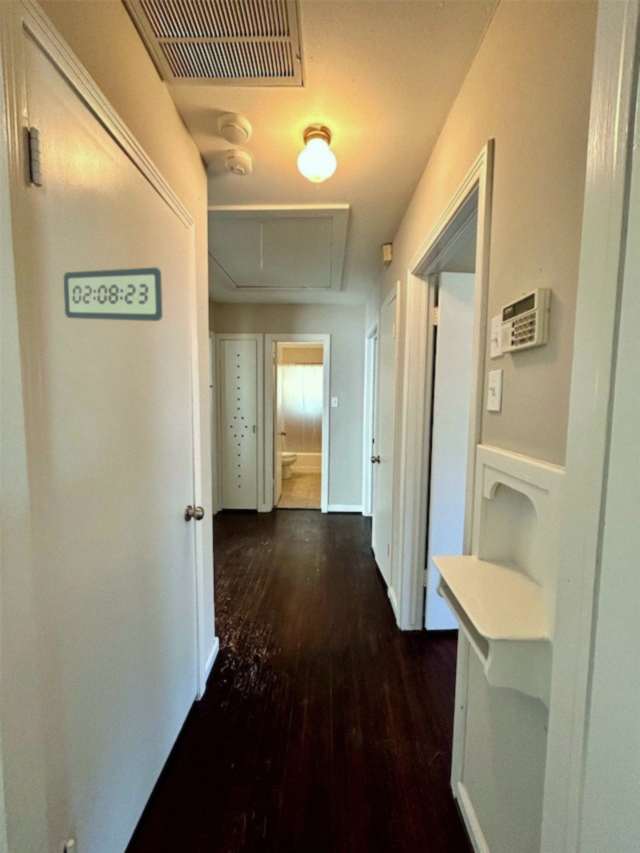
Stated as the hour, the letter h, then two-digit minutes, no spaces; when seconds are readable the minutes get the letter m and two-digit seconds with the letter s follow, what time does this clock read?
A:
2h08m23s
